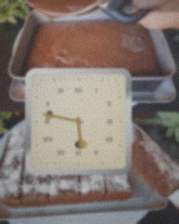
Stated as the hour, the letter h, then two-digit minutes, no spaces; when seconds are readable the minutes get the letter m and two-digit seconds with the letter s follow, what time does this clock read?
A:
5h47
